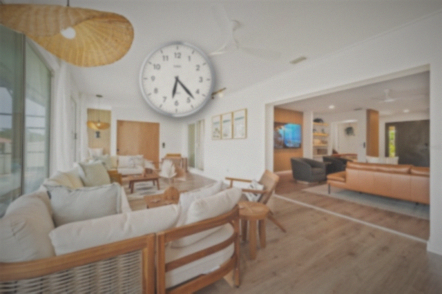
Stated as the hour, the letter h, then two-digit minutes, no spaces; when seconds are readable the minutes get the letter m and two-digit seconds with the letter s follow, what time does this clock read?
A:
6h23
